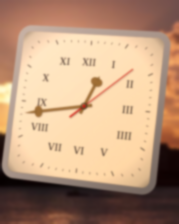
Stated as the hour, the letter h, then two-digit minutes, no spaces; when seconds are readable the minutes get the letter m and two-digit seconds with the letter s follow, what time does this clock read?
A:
12h43m08s
